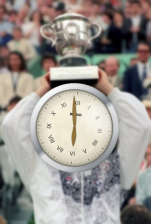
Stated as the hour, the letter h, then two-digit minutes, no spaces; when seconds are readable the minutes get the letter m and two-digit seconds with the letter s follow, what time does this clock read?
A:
5h59
